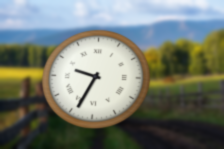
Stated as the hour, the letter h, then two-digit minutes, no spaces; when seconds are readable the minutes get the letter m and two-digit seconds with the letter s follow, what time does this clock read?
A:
9h34
